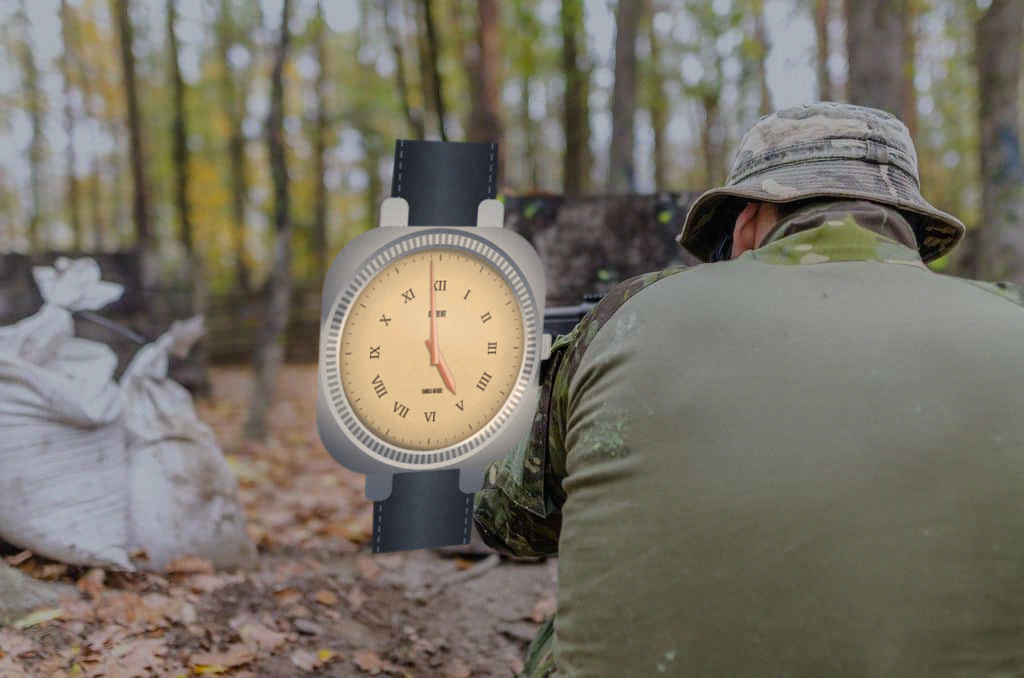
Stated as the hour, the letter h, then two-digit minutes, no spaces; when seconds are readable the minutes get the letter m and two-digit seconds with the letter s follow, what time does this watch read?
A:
4h59
